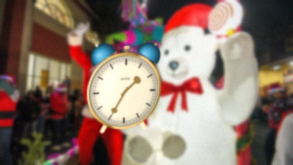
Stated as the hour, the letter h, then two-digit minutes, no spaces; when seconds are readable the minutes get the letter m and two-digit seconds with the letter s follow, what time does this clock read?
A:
1h35
